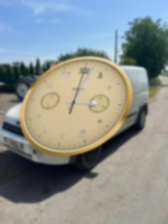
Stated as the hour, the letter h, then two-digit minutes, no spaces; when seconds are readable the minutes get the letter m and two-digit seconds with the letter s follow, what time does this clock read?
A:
3h02
